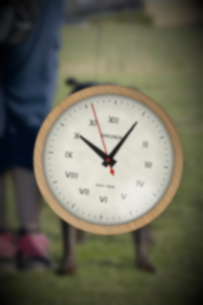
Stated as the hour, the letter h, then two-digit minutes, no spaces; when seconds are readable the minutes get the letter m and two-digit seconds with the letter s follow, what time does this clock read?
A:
10h04m56s
